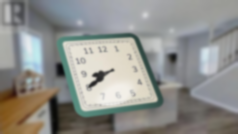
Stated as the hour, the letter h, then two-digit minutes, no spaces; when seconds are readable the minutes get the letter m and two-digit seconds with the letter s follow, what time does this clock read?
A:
8h40
